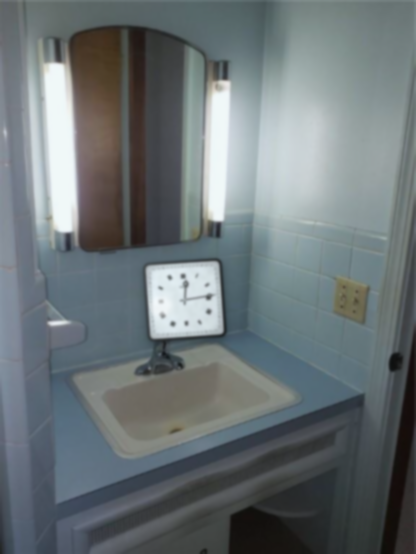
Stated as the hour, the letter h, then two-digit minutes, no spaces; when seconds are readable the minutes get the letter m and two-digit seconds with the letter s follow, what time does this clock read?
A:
12h14
